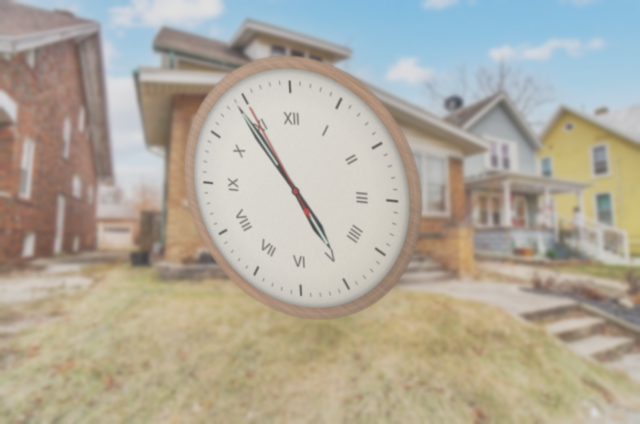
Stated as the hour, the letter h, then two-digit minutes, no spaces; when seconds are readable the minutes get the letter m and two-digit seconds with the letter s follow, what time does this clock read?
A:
4h53m55s
